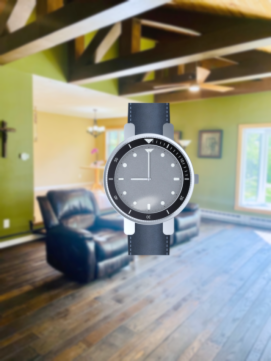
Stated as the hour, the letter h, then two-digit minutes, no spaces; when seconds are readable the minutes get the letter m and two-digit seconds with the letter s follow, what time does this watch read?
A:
9h00
